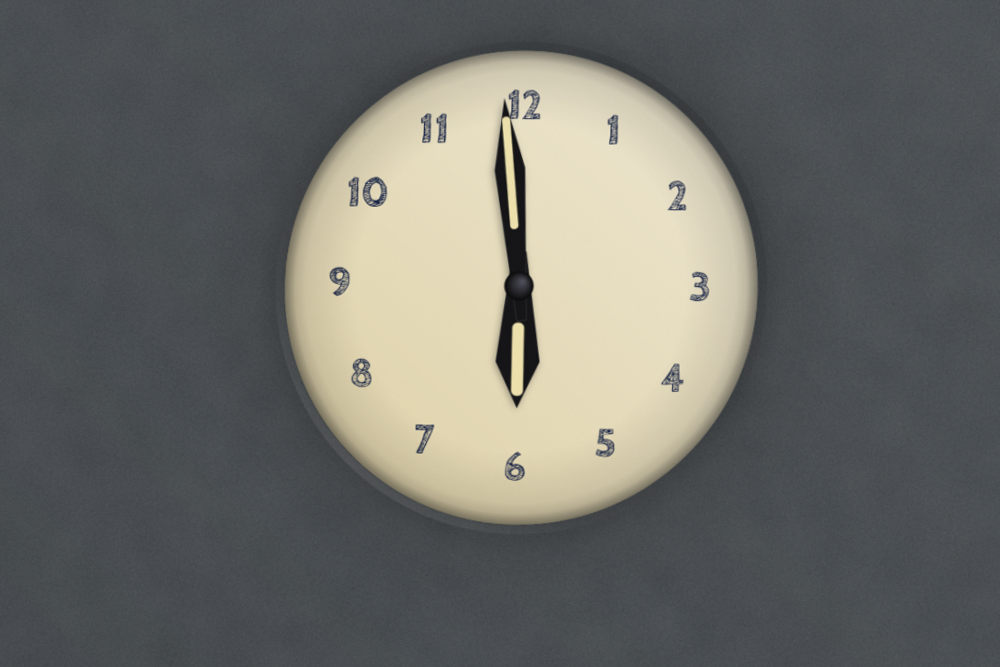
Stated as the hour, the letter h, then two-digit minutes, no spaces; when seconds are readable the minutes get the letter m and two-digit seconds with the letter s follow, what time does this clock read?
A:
5h59
